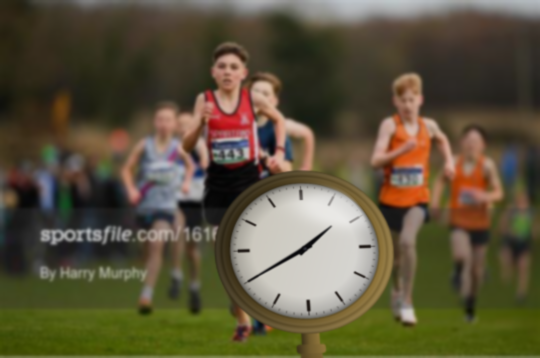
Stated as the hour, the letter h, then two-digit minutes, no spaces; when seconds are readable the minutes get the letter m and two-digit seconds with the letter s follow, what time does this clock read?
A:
1h40
